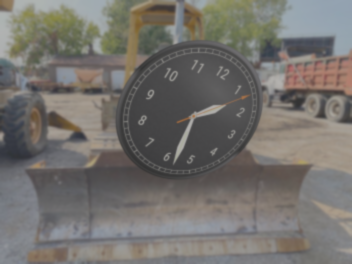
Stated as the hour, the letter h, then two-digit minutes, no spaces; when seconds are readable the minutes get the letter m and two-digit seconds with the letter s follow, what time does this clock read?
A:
1h28m07s
